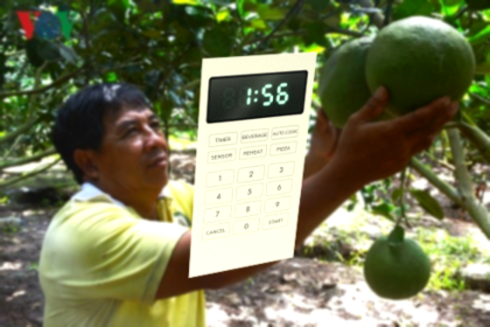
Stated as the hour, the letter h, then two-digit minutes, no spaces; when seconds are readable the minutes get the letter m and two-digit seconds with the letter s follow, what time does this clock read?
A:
1h56
